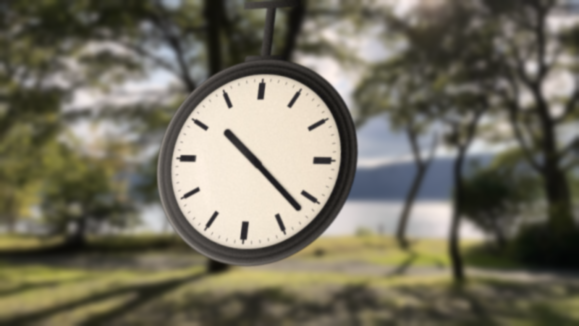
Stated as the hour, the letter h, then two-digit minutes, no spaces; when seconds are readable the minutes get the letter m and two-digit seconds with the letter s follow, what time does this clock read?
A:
10h22
